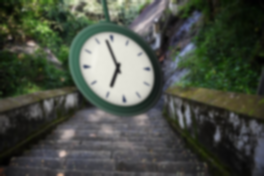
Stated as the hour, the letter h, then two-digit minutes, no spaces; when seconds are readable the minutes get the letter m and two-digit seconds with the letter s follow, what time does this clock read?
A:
6h58
